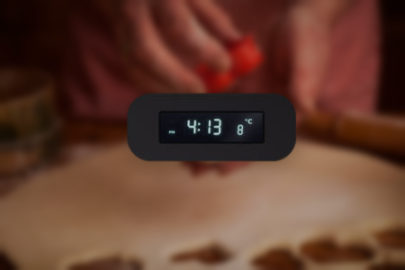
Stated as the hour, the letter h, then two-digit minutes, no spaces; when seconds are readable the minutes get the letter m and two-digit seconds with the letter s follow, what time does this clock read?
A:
4h13
